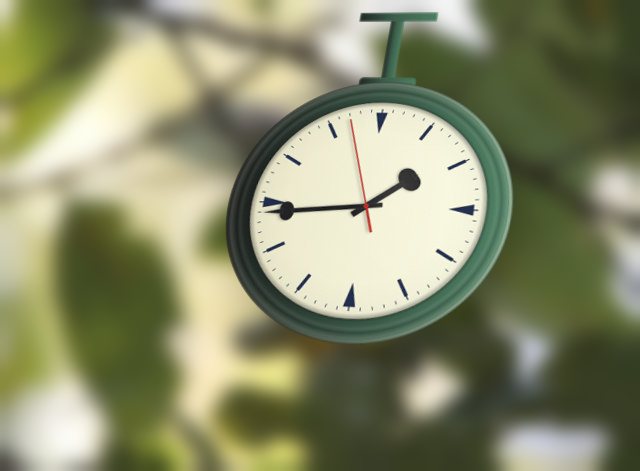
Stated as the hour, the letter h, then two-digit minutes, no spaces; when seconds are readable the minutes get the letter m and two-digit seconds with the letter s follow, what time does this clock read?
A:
1h43m57s
